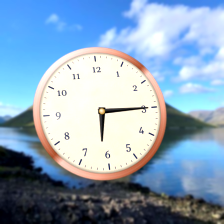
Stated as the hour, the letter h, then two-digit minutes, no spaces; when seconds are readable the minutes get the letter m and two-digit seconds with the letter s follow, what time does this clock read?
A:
6h15
